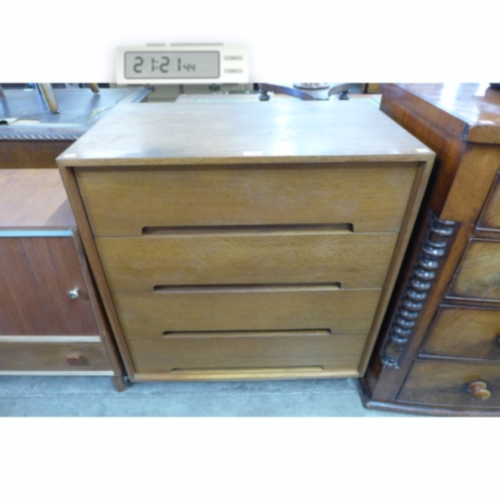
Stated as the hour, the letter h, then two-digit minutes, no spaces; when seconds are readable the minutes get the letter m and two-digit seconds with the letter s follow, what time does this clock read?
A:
21h21
